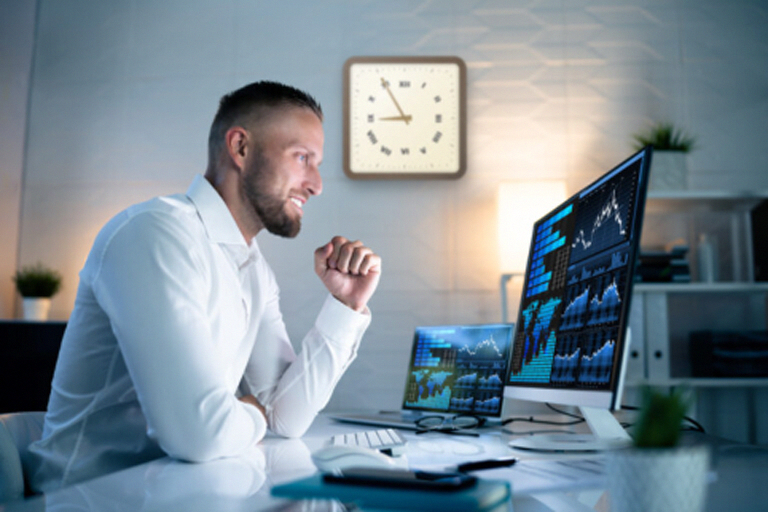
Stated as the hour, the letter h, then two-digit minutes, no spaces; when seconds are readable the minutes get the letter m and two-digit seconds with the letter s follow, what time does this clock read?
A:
8h55
